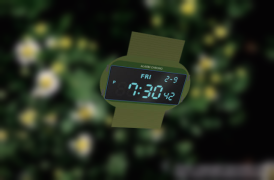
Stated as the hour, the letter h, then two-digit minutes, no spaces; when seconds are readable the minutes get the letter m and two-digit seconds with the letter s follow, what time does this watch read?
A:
7h30m42s
